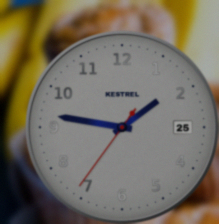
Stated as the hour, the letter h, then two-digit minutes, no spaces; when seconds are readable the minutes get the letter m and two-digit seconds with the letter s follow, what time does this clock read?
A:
1h46m36s
